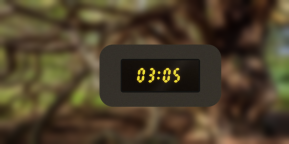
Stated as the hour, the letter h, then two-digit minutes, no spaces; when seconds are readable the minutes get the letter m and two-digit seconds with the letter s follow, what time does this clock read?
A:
3h05
